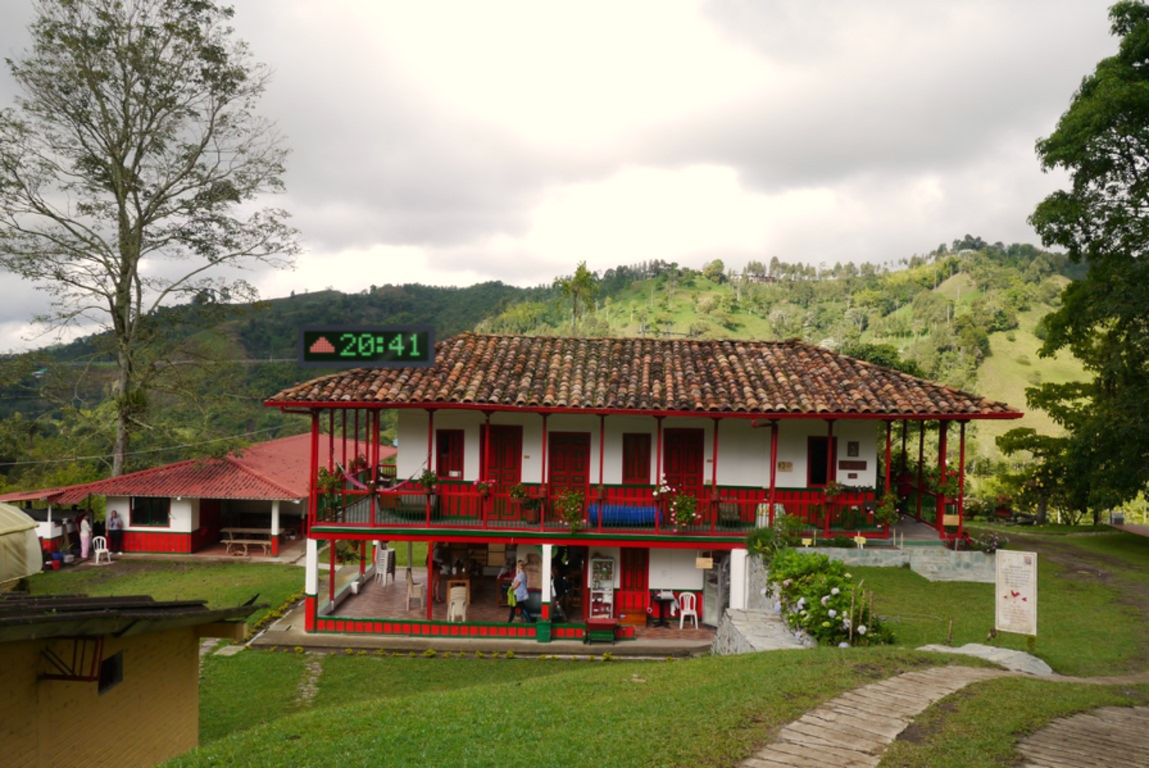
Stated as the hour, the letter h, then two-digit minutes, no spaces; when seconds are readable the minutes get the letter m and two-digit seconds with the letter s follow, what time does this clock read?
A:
20h41
